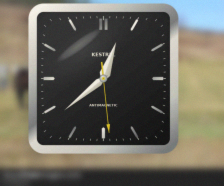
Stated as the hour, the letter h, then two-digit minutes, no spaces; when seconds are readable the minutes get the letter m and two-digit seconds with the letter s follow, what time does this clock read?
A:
12h38m29s
